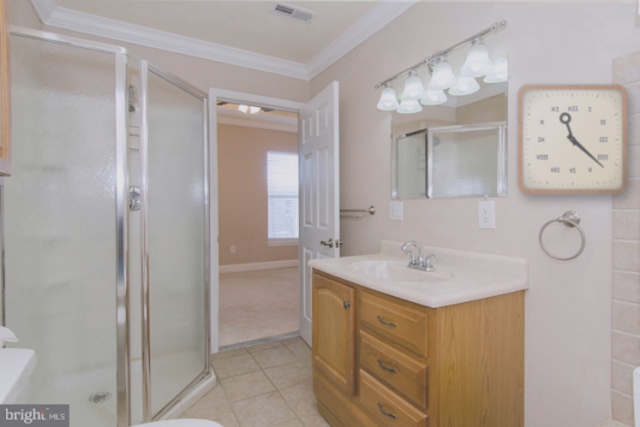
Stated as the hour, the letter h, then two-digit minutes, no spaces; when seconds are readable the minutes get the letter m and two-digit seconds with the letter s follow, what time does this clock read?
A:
11h22
